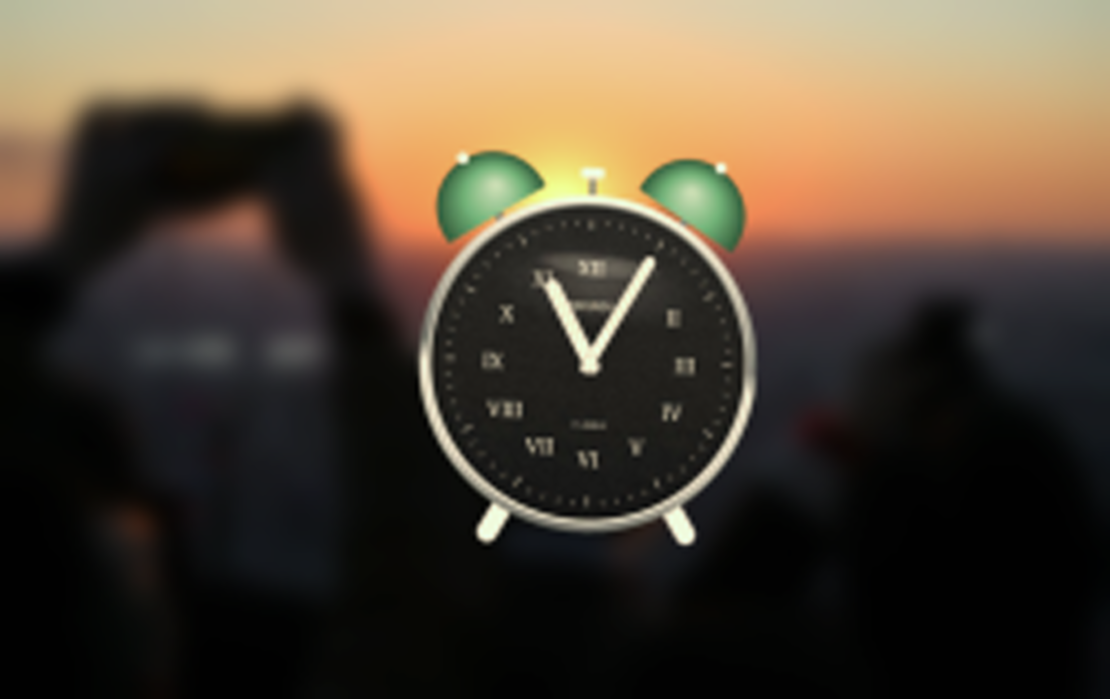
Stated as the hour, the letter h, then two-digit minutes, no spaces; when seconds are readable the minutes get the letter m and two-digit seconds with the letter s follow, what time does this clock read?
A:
11h05
